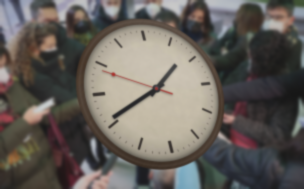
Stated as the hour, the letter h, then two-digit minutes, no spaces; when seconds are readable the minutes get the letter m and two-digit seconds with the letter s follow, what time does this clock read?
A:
1h40m49s
